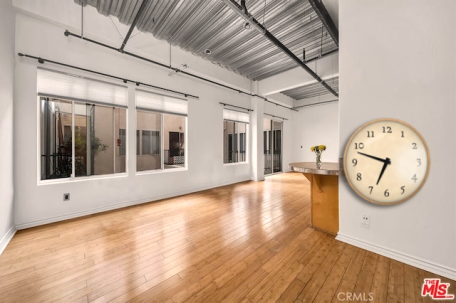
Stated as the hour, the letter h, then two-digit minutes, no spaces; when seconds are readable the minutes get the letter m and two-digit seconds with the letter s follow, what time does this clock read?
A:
6h48
